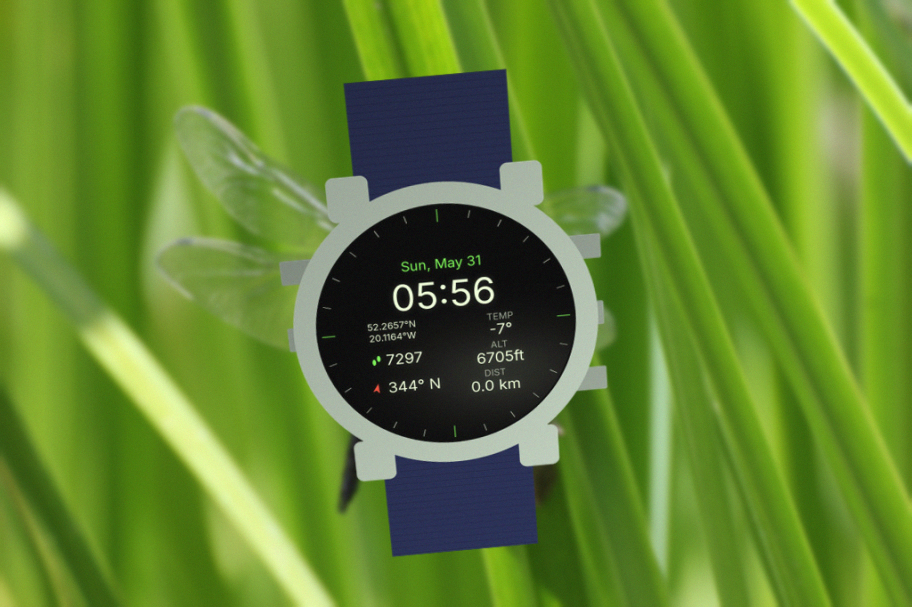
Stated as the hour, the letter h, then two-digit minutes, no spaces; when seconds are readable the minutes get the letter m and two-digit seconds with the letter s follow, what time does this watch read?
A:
5h56
